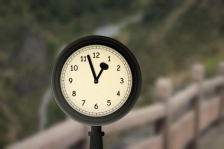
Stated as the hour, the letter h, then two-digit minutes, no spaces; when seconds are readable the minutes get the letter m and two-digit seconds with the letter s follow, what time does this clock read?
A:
12h57
